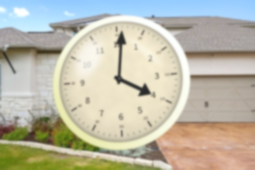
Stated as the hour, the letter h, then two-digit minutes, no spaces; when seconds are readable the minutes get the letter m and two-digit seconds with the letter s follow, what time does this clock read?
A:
4h01
